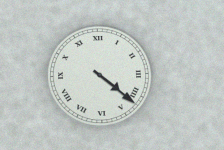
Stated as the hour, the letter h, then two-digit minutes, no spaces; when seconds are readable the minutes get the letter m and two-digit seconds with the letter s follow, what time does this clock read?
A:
4h22
